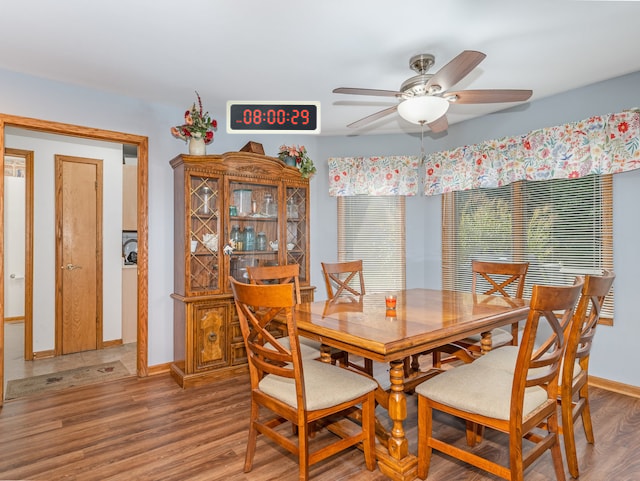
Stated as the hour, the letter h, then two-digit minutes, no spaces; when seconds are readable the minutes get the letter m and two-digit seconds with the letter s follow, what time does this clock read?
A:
8h00m29s
